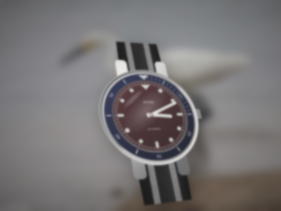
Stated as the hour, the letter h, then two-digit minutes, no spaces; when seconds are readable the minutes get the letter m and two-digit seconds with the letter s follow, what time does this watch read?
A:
3h11
